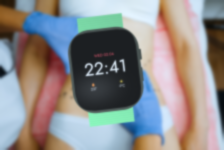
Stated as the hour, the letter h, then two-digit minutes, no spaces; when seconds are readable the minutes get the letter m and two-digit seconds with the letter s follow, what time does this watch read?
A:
22h41
